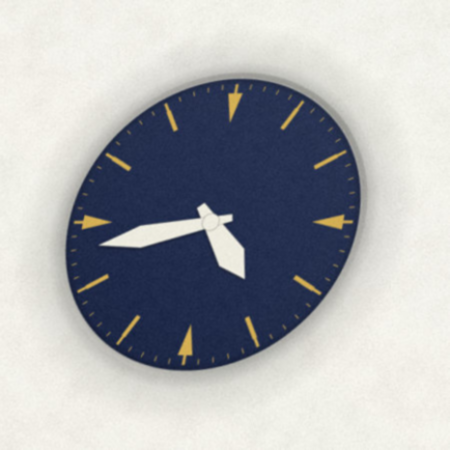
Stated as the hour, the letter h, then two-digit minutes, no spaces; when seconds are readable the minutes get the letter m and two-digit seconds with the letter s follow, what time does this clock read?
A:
4h43
